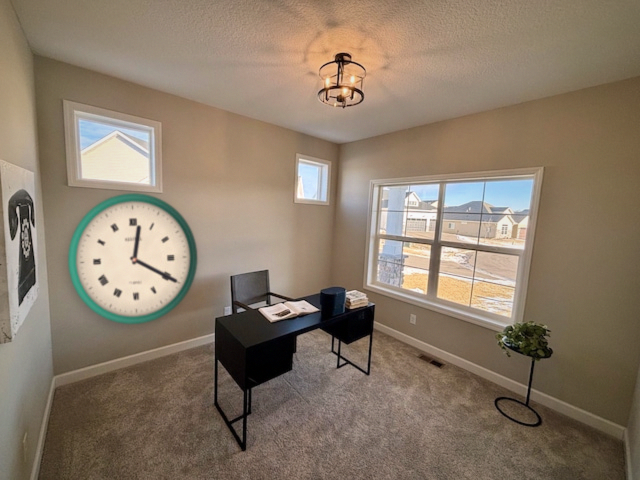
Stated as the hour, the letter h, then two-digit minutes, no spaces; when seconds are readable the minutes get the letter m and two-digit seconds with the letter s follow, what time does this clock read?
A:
12h20
